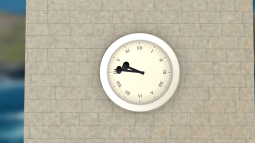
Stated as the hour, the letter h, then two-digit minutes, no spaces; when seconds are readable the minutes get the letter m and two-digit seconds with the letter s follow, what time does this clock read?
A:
9h46
